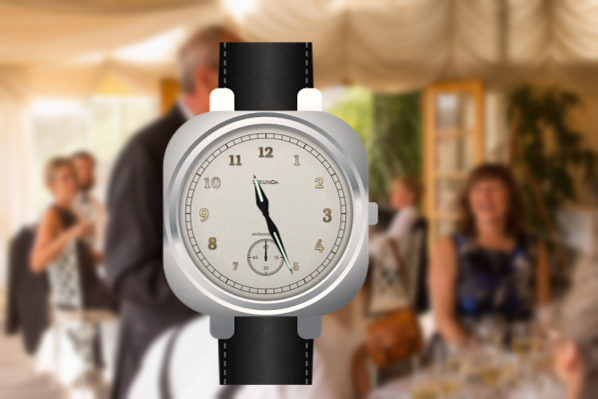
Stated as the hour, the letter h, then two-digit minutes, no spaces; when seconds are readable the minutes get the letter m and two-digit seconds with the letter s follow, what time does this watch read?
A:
11h26
